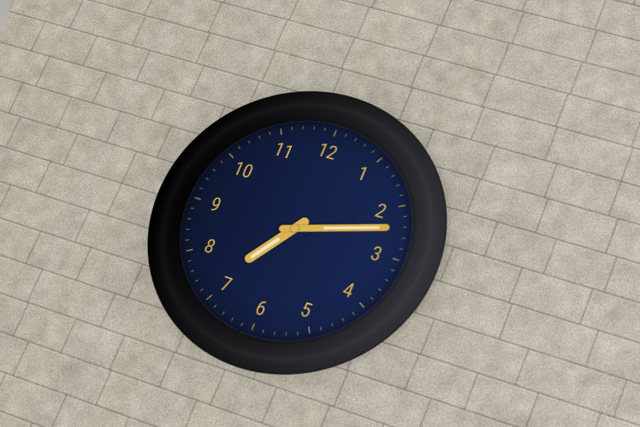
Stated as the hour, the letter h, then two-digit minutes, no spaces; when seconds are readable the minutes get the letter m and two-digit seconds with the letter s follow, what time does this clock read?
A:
7h12
